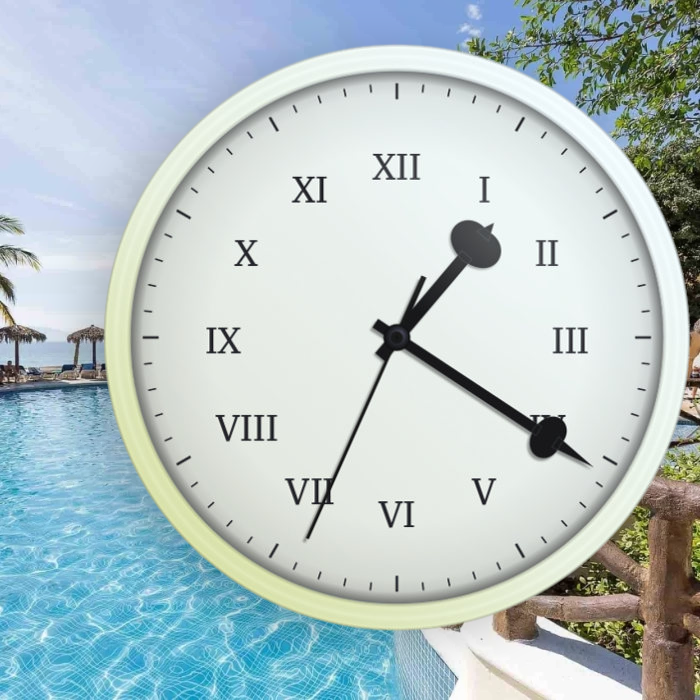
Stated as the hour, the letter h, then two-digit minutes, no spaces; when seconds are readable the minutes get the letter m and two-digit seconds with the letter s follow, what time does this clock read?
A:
1h20m34s
